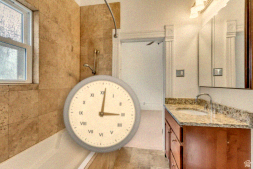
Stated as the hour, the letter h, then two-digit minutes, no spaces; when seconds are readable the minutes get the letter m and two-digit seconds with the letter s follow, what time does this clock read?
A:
3h01
